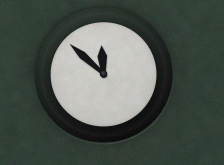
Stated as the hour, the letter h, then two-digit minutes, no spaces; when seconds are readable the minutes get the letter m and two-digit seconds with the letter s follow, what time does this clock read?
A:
11h52
